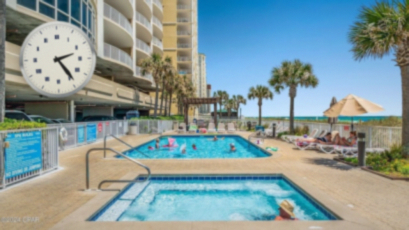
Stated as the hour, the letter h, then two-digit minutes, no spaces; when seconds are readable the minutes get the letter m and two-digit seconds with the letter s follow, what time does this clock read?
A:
2h24
